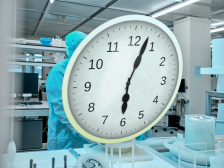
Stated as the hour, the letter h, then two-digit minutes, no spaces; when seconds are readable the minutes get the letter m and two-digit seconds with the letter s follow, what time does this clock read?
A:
6h03
